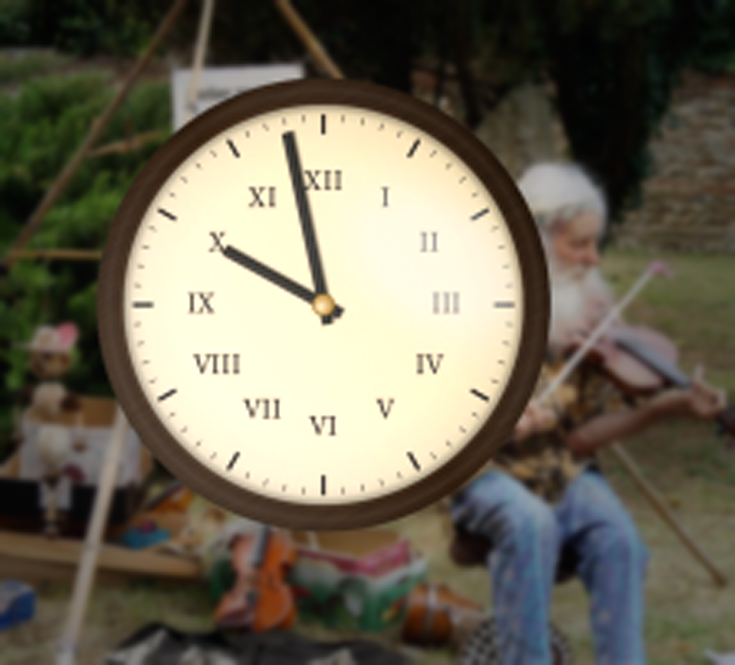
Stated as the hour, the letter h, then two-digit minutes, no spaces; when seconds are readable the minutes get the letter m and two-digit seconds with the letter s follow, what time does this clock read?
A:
9h58
